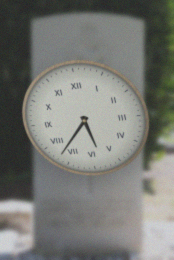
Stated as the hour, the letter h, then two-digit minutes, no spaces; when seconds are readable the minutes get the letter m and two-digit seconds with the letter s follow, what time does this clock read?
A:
5h37
